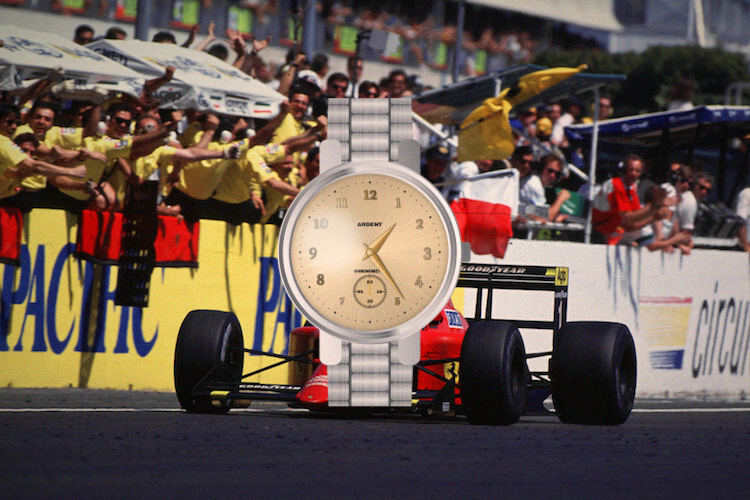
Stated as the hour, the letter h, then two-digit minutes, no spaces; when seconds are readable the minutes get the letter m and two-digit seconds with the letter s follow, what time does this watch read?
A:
1h24
